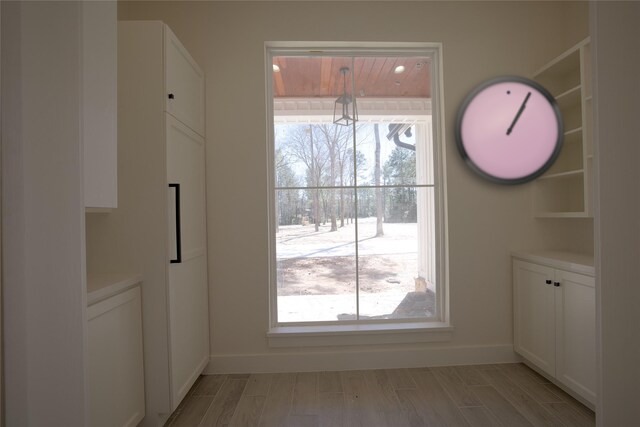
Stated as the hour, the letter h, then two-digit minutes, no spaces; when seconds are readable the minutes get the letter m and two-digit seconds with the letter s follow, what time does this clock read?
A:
1h05
